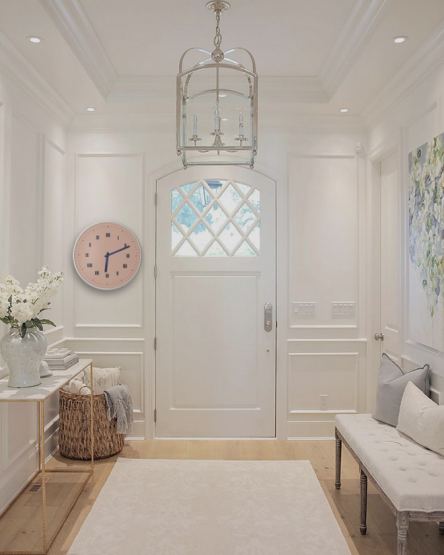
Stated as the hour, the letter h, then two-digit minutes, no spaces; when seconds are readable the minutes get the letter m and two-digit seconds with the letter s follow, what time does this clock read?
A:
6h11
